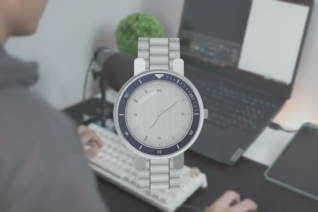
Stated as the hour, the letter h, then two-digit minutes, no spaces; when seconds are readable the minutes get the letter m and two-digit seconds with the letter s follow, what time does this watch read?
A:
7h09
